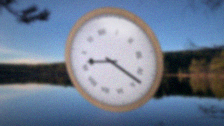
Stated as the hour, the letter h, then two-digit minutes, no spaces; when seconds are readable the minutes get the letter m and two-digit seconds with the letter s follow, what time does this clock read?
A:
9h23
